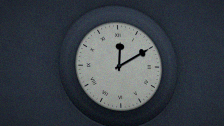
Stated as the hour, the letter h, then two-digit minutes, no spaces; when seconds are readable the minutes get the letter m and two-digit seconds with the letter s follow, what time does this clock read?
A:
12h10
